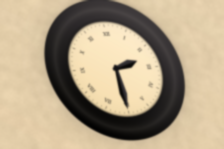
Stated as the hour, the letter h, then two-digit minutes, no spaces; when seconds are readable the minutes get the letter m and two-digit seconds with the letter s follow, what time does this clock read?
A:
2h30
